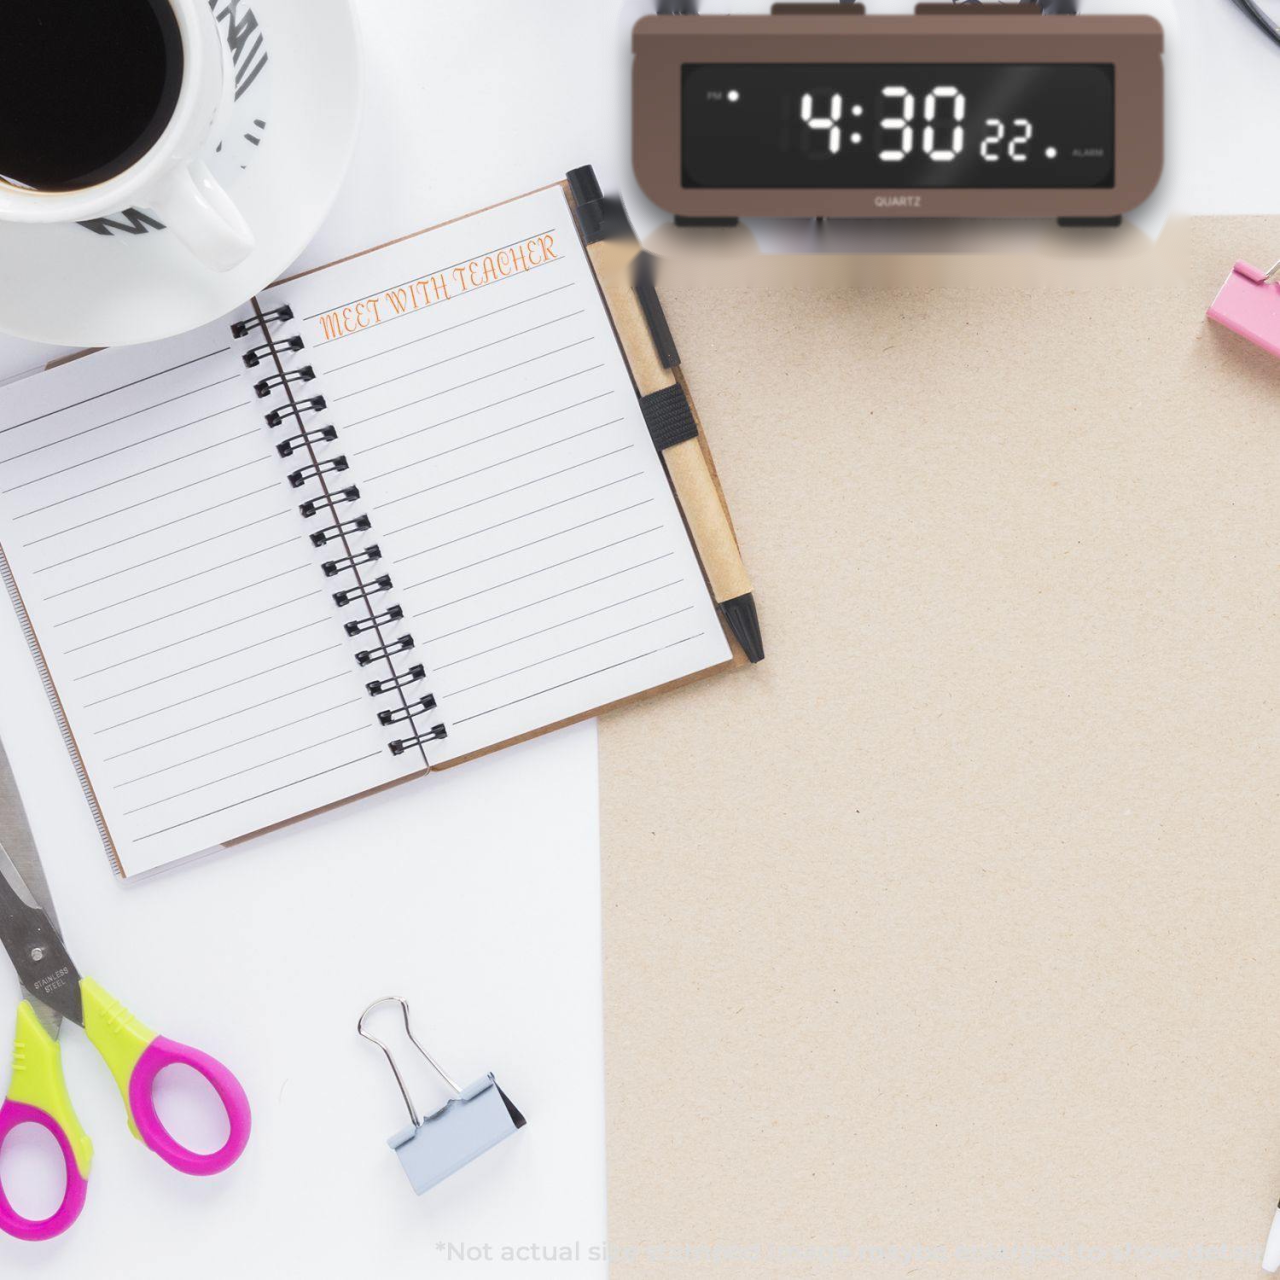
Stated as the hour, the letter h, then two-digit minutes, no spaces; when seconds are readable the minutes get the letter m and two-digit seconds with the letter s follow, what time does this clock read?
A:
4h30m22s
